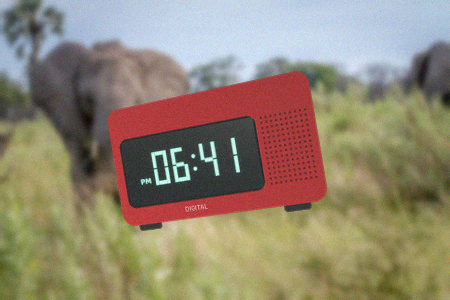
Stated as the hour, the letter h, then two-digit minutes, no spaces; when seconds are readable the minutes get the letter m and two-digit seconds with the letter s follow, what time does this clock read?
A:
6h41
